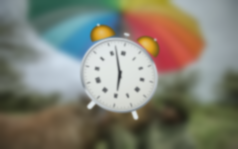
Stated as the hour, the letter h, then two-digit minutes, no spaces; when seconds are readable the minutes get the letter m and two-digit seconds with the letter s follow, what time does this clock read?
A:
5h57
